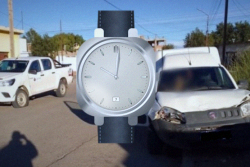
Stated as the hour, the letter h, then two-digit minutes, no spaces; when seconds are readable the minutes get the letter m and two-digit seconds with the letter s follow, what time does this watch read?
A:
10h01
